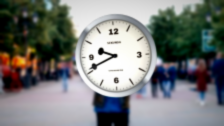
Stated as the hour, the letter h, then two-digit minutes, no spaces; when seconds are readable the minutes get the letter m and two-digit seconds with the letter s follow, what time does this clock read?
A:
9h41
